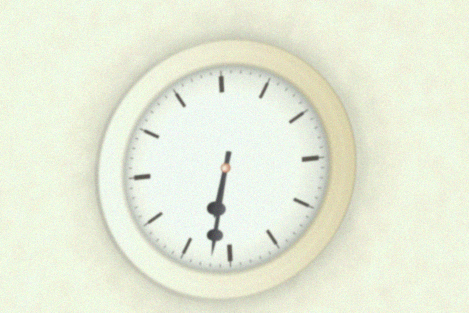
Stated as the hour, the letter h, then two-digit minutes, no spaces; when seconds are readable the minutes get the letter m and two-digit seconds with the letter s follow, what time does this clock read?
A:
6h32
